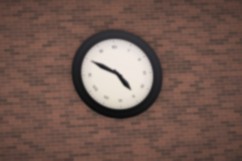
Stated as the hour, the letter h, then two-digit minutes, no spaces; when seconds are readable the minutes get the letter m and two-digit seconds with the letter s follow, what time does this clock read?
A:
4h50
